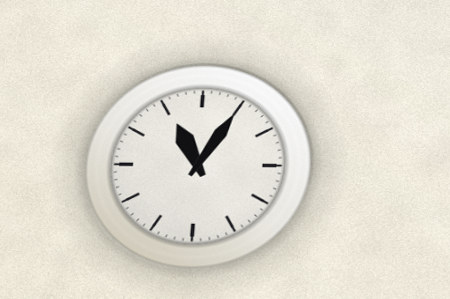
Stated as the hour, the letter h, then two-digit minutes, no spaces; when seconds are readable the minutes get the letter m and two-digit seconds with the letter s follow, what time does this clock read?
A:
11h05
